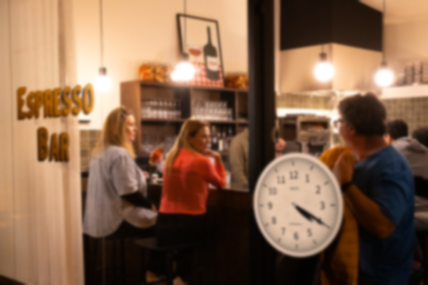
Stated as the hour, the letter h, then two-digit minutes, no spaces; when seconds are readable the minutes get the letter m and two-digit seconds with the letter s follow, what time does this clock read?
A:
4h20
